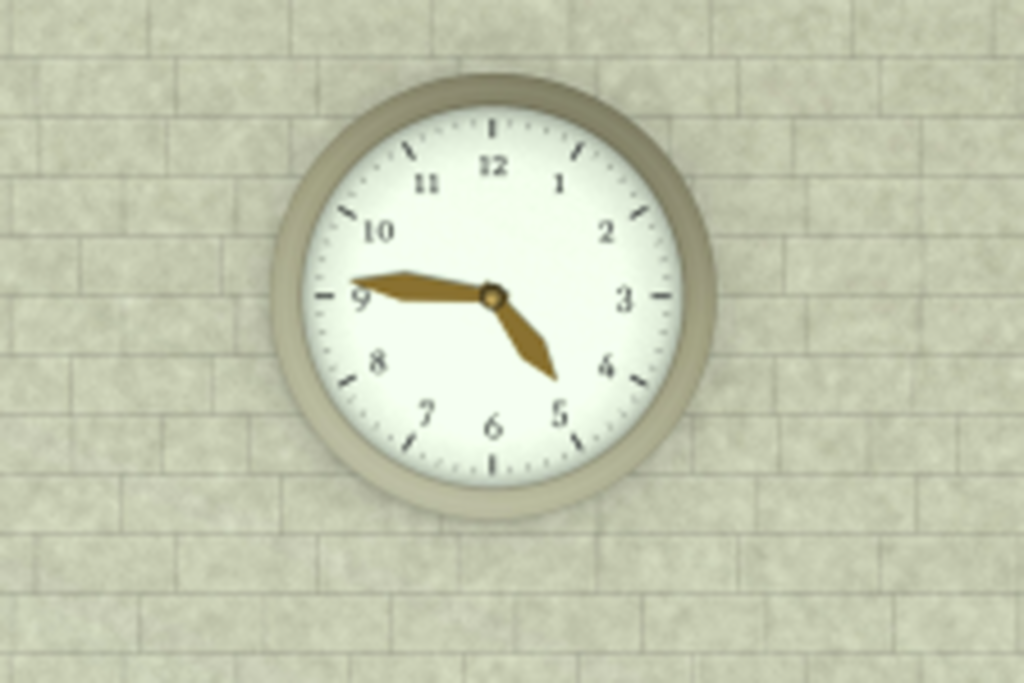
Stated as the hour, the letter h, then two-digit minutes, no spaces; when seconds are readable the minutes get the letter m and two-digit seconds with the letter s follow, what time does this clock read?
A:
4h46
